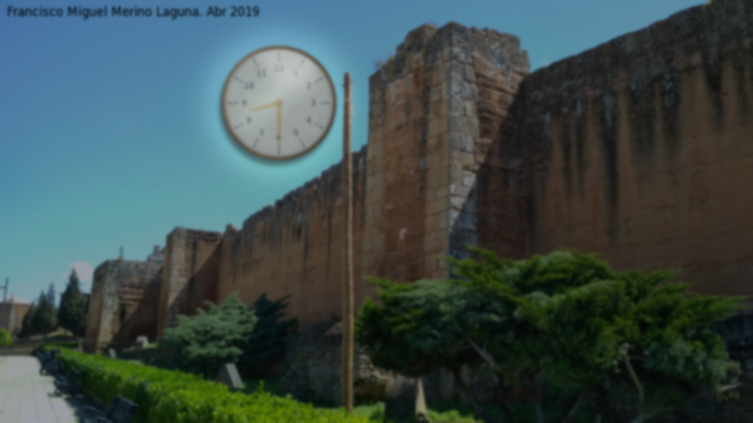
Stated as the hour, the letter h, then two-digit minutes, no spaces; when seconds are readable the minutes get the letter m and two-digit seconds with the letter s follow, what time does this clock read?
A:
8h30
